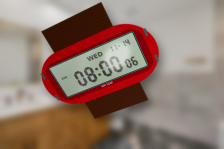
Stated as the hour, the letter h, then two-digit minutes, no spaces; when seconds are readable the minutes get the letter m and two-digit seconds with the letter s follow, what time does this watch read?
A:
8h00m06s
